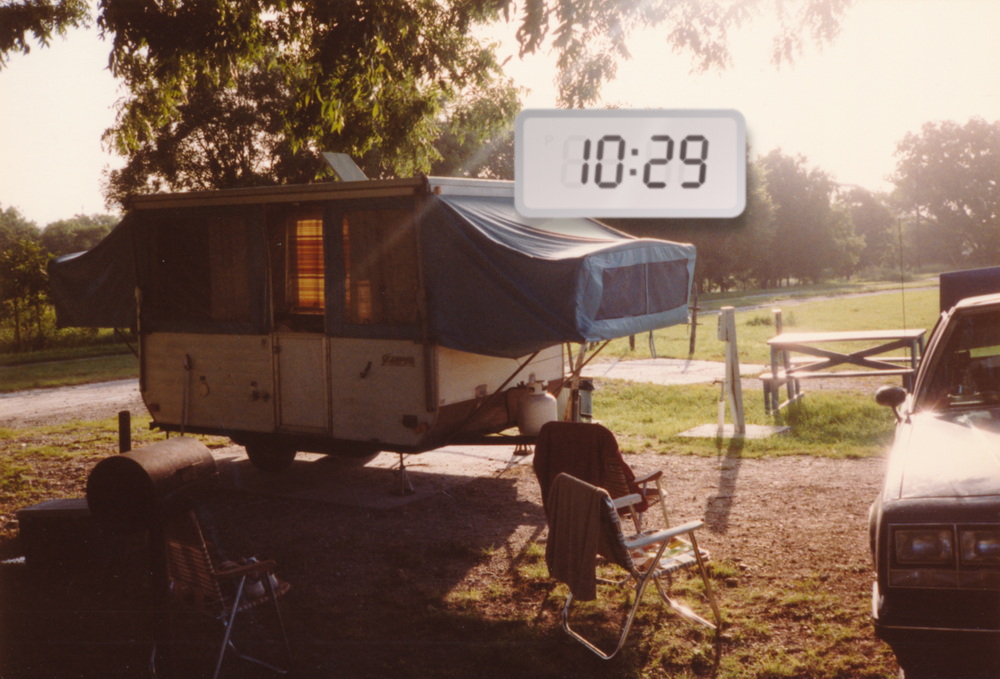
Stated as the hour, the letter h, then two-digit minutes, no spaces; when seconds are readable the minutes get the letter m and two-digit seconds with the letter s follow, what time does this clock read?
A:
10h29
